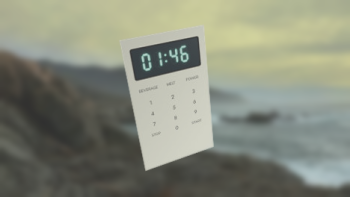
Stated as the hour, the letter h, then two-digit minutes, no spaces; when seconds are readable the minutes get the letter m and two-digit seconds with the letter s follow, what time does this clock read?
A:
1h46
